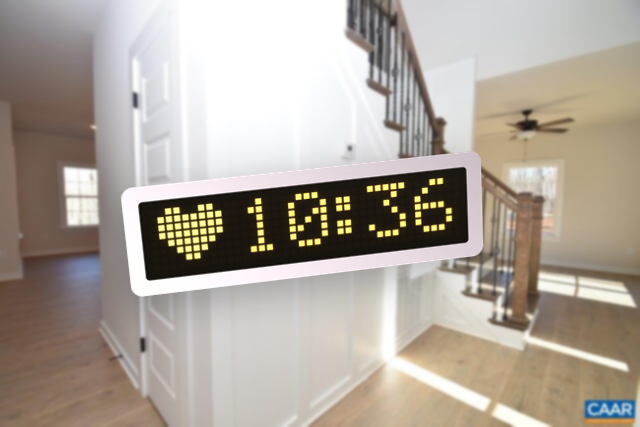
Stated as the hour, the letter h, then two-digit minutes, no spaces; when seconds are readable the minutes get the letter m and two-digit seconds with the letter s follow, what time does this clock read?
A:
10h36
